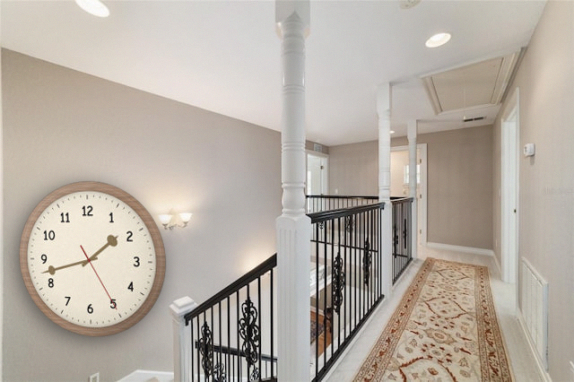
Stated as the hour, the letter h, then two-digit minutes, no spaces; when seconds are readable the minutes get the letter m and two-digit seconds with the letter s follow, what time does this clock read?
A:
1h42m25s
